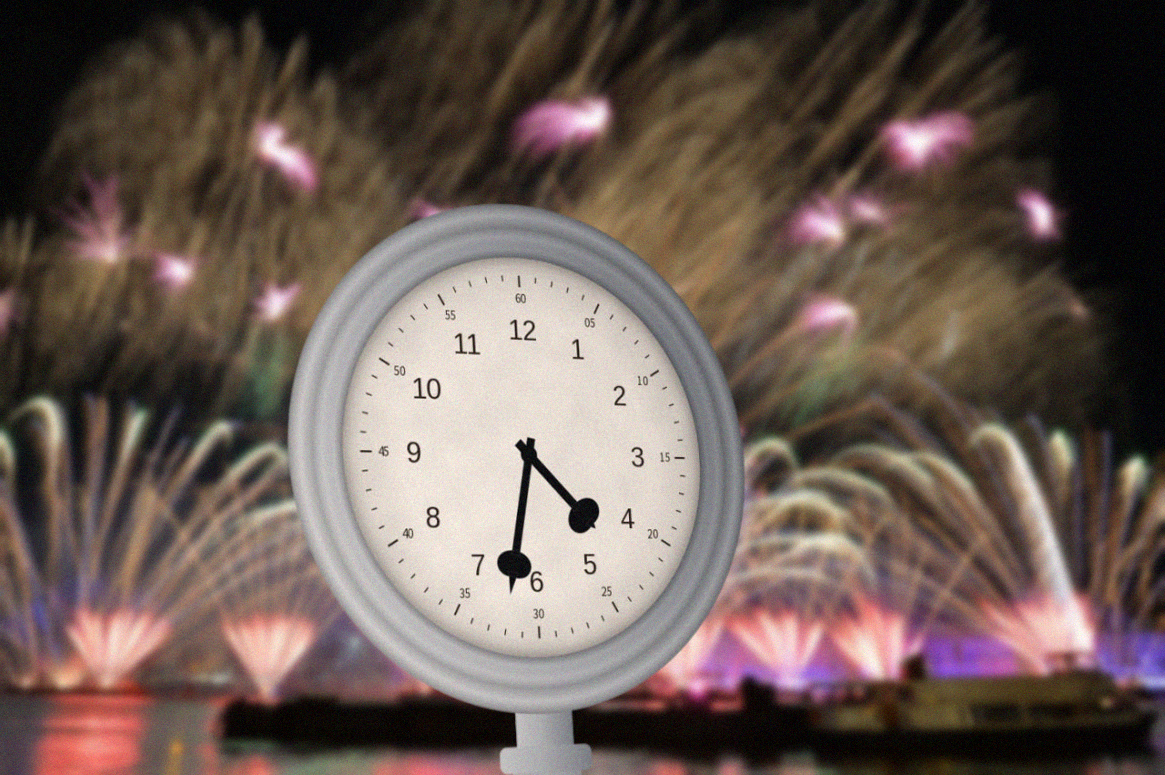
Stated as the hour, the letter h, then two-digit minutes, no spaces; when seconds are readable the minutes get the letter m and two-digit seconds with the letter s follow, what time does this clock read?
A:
4h32
